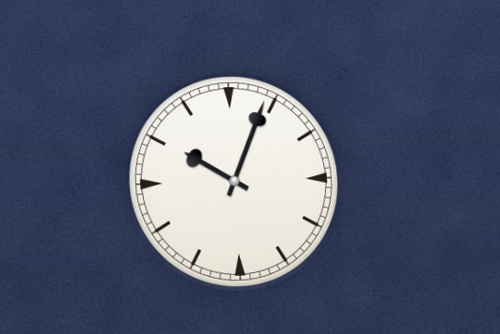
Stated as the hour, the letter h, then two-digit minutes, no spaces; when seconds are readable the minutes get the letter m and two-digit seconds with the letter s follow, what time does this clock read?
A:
10h04
